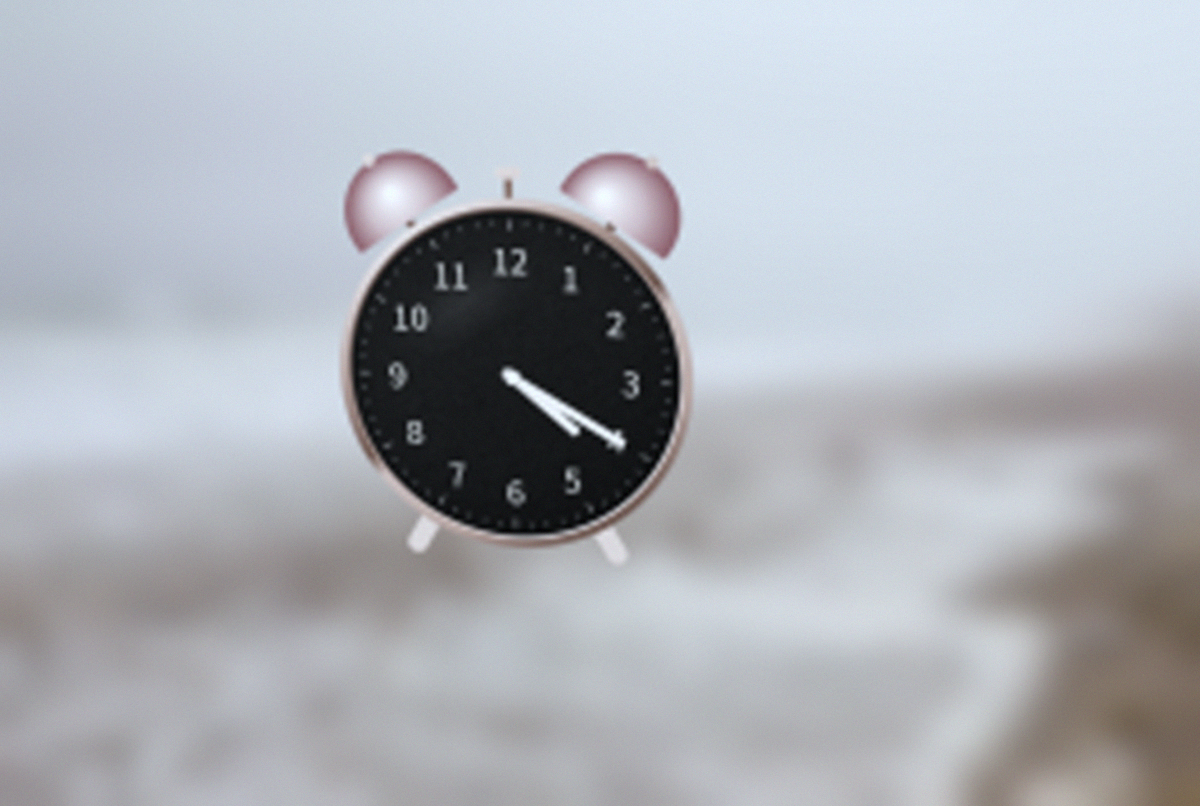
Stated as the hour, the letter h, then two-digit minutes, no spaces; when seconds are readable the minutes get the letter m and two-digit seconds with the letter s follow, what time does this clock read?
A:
4h20
